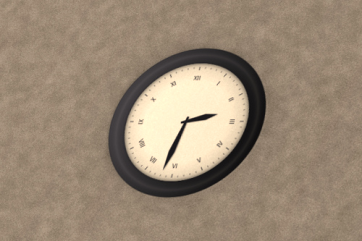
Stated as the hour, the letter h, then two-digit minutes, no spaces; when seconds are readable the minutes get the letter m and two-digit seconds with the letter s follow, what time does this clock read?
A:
2h32
